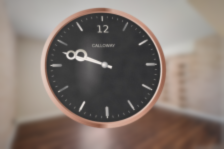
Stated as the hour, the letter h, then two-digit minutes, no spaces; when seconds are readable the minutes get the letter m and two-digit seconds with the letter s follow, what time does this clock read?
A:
9h48
